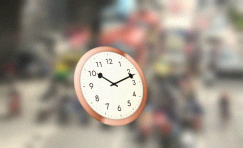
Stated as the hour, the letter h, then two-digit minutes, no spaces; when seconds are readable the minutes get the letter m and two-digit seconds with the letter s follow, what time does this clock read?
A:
10h12
